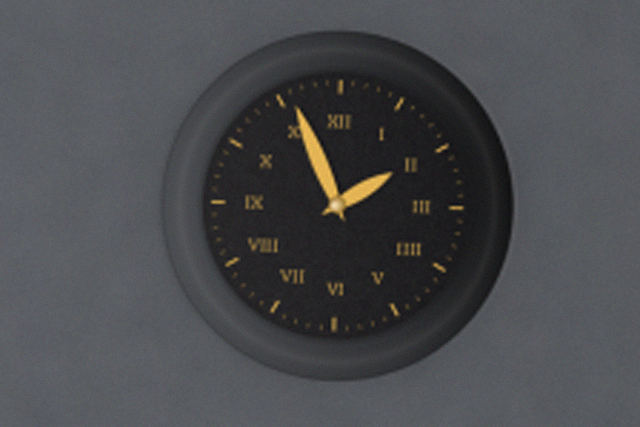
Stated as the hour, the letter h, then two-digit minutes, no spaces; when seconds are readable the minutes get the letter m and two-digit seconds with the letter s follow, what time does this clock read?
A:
1h56
